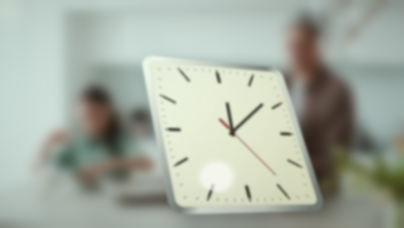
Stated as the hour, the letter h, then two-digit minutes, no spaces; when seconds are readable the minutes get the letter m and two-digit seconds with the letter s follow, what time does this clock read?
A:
12h08m24s
